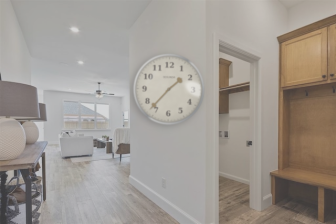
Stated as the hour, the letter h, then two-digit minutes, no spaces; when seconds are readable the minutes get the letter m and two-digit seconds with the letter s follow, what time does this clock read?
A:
1h37
